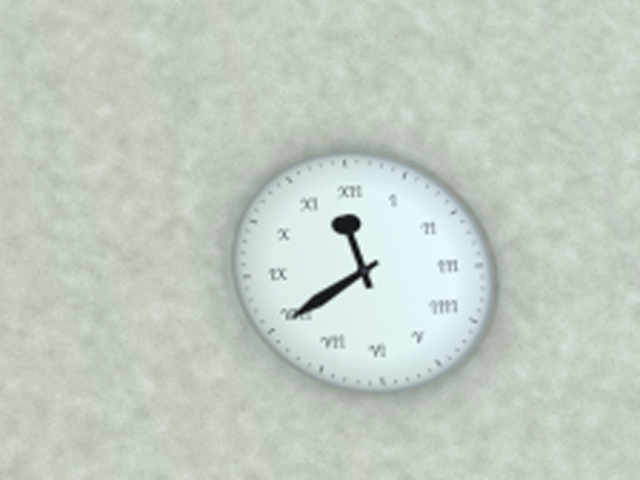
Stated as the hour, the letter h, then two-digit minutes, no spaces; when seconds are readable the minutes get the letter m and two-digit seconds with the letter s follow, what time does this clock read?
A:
11h40
